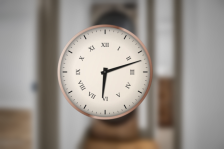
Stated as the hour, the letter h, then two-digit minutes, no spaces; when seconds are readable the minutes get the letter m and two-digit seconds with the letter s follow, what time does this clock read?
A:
6h12
